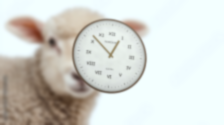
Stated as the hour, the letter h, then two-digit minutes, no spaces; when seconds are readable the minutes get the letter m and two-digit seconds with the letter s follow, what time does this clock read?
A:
12h52
